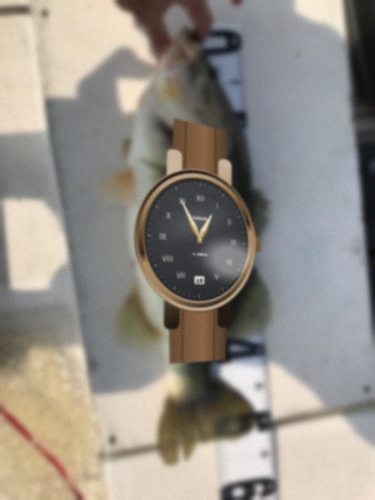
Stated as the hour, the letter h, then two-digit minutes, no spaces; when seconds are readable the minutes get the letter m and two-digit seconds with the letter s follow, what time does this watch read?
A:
12h55
